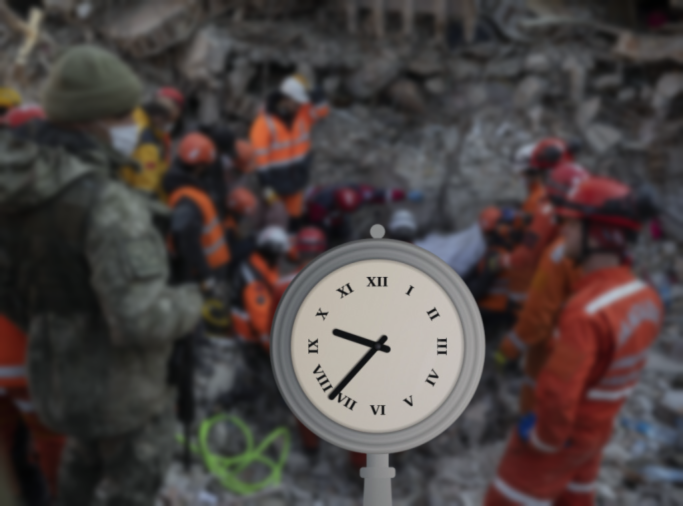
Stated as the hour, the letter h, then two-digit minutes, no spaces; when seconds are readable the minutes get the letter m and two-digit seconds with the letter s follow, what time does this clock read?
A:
9h37
